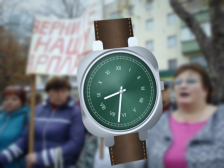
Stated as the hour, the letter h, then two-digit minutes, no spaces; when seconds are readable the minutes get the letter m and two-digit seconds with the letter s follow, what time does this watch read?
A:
8h32
